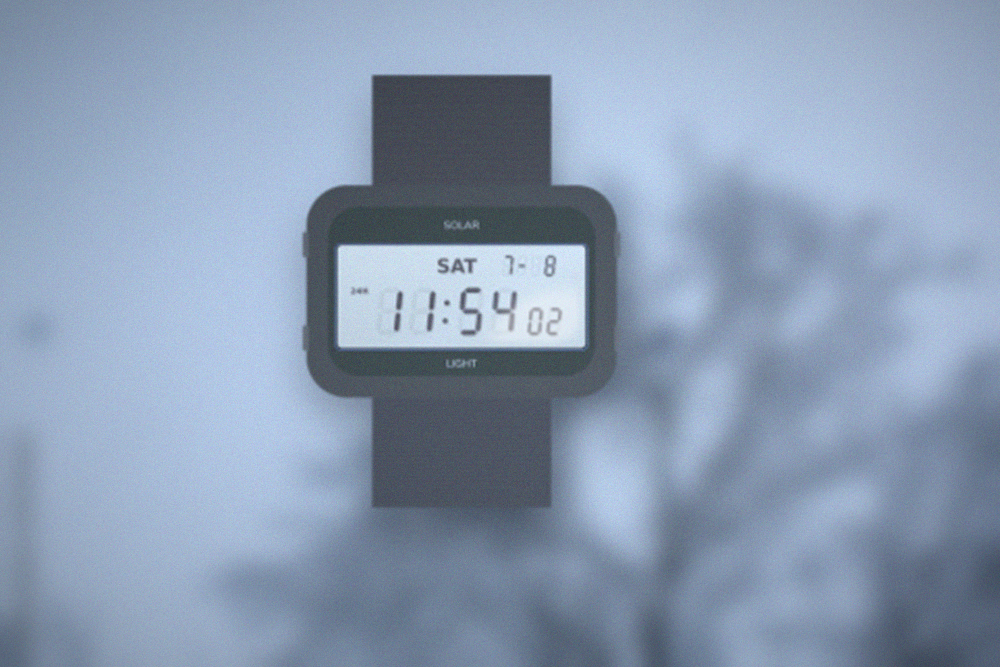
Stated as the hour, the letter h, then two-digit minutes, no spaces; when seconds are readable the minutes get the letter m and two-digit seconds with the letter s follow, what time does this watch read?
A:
11h54m02s
